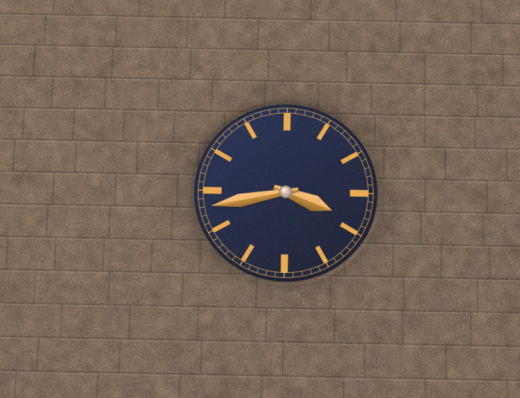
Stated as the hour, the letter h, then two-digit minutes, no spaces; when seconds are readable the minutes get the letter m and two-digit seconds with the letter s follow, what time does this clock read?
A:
3h43
